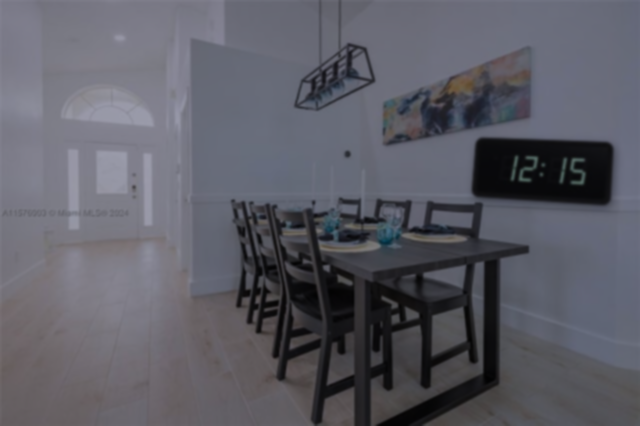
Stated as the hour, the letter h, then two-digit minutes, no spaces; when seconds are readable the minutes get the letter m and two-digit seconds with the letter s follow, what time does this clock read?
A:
12h15
